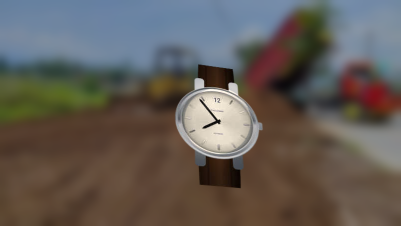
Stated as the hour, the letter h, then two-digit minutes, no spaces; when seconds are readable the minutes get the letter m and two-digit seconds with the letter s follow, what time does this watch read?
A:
7h54
